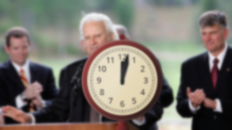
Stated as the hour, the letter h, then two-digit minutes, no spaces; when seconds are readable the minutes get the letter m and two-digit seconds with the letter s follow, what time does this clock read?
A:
12h02
